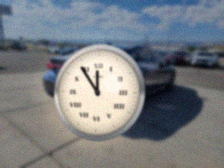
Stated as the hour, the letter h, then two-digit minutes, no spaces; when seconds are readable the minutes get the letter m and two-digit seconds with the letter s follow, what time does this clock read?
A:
11h54
